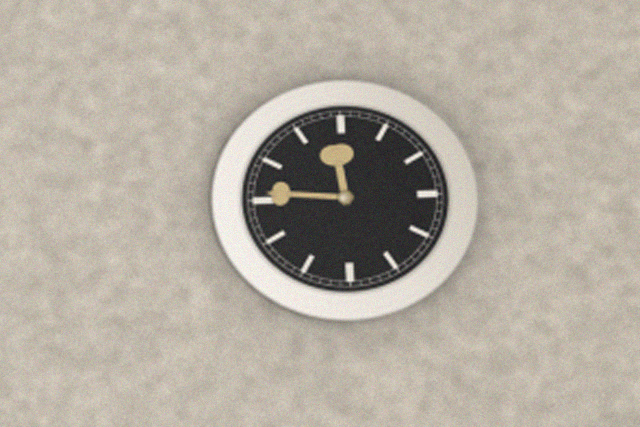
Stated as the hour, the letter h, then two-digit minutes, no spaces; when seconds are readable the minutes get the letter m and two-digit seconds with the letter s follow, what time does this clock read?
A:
11h46
